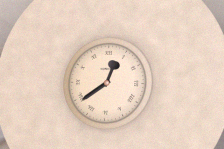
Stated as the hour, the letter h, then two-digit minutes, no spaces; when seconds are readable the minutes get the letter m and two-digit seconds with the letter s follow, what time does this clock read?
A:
12h39
